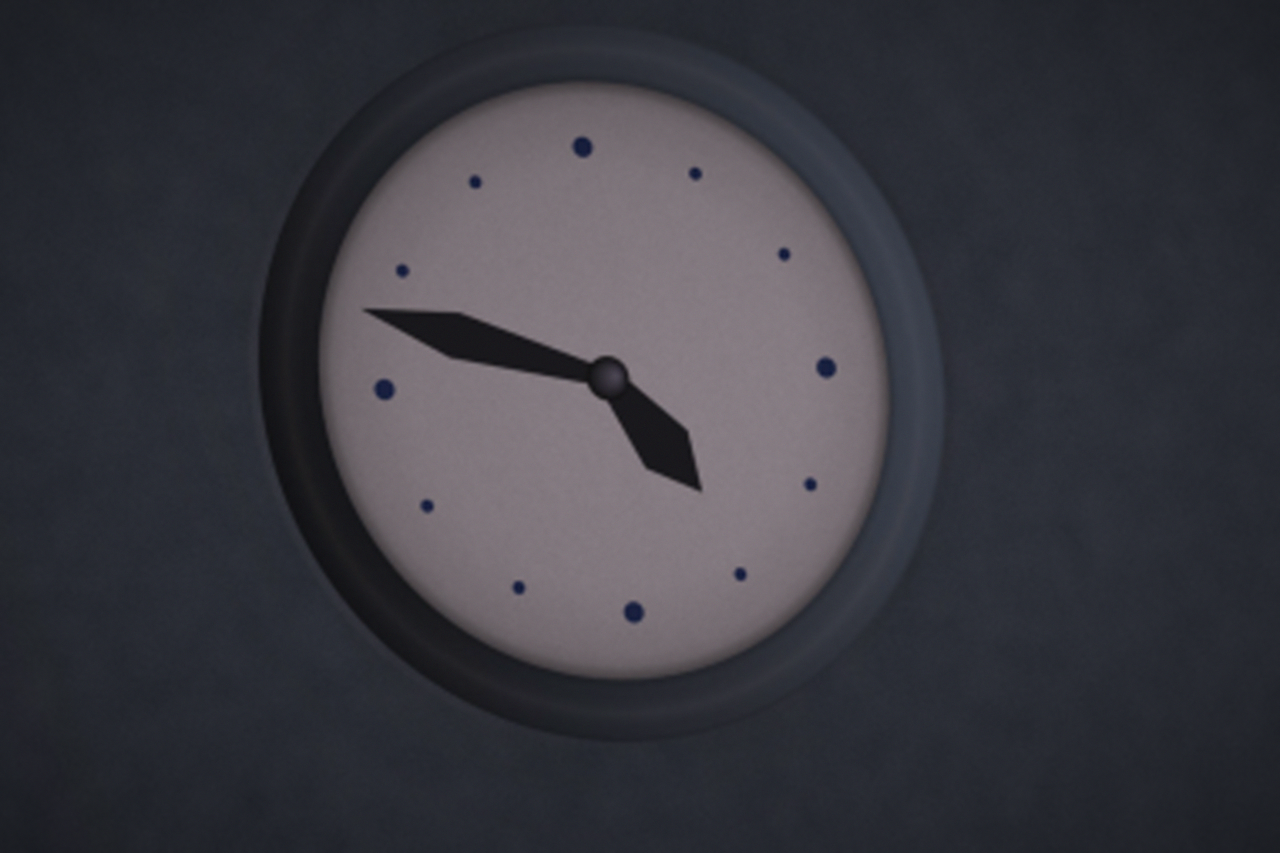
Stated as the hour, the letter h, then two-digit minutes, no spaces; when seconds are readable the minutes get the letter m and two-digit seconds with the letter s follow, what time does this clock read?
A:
4h48
